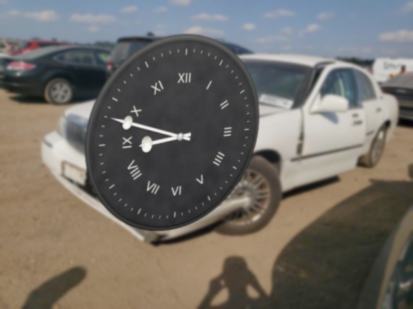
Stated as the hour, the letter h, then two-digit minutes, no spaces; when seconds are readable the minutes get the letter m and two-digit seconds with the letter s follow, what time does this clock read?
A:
8h48
